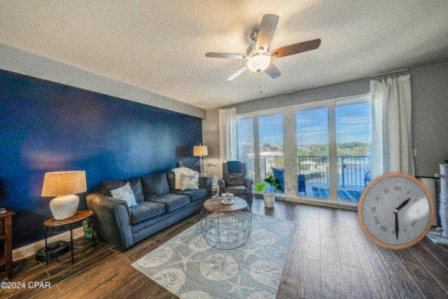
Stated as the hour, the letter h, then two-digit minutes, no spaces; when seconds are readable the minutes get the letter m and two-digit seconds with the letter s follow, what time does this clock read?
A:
1h29
